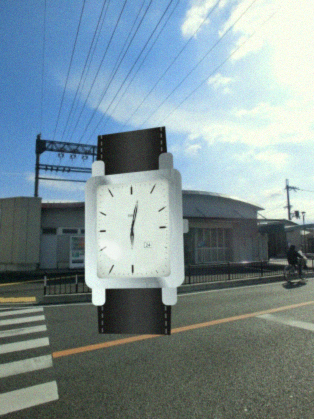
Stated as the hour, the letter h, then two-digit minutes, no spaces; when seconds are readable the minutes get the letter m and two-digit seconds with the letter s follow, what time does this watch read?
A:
6h02
